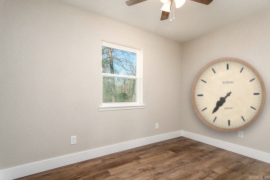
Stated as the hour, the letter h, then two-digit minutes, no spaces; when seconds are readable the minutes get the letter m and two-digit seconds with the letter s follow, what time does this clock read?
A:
7h37
